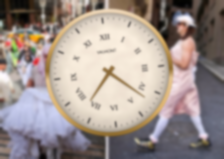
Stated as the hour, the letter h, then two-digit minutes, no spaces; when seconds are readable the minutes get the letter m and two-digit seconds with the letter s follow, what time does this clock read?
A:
7h22
